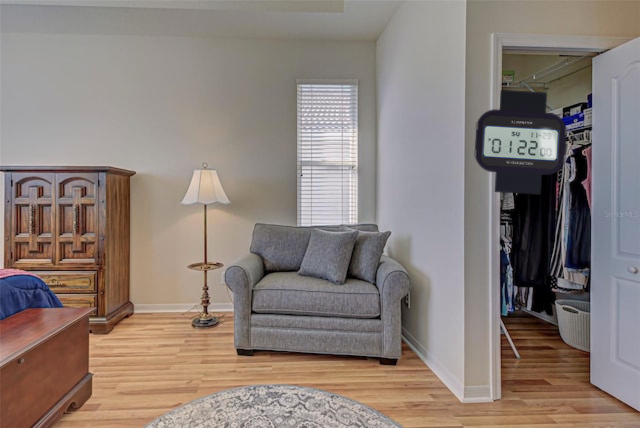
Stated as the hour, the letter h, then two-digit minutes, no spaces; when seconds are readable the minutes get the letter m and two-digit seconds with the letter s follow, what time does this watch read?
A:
1h22
